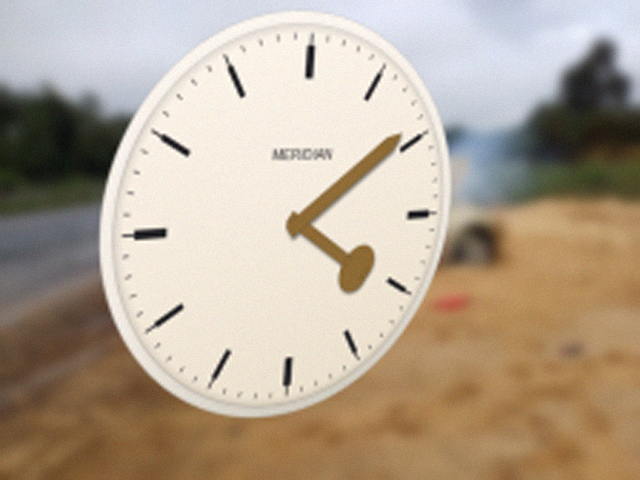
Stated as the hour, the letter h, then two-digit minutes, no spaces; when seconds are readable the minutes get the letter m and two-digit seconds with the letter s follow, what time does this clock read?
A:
4h09
